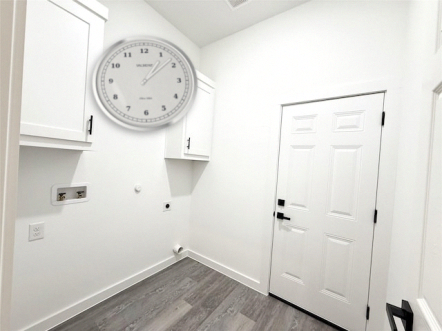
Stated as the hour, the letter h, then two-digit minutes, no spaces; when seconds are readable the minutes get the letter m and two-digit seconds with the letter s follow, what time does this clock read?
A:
1h08
